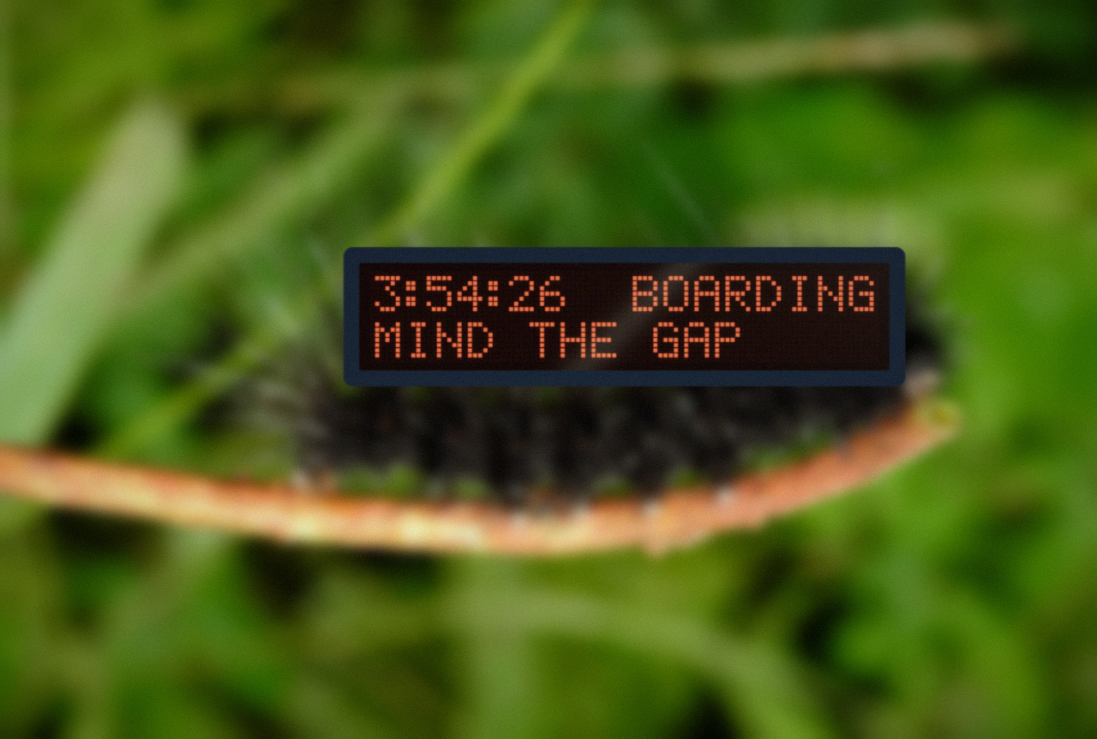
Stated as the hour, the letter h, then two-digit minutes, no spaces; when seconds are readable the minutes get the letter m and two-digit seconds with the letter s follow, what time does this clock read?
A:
3h54m26s
